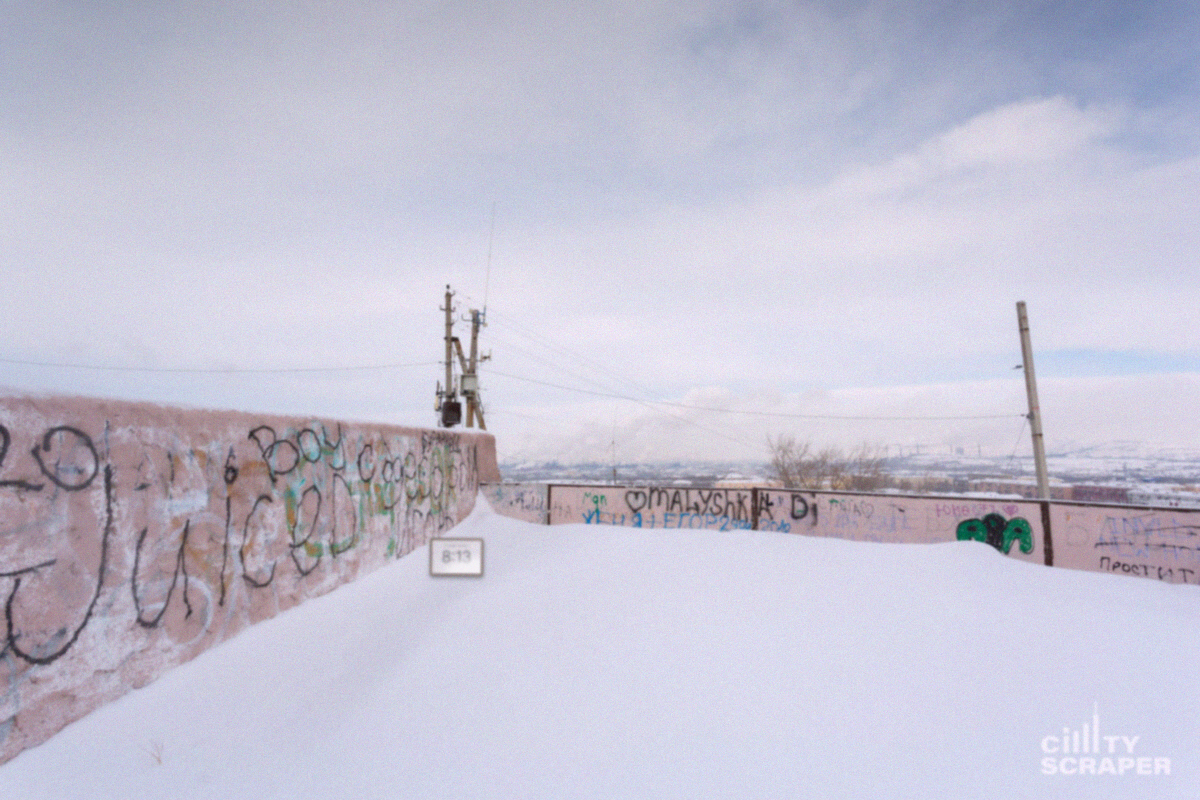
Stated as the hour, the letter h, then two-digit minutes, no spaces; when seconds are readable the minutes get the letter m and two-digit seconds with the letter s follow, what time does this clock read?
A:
8h13
